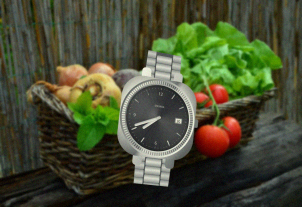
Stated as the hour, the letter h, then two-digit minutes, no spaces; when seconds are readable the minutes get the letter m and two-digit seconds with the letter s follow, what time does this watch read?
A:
7h41
